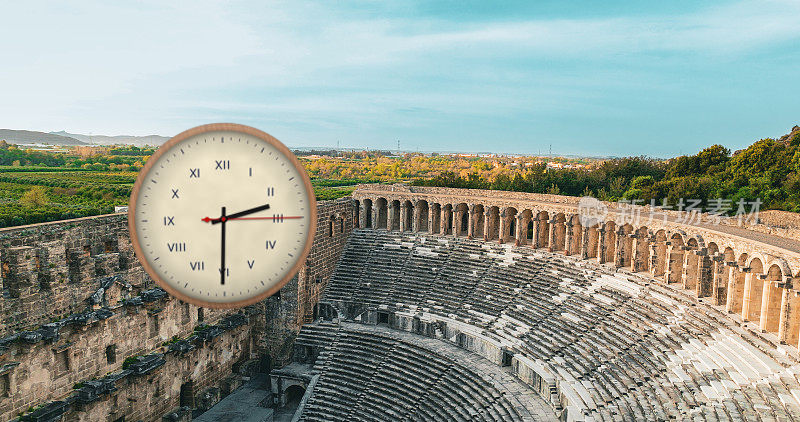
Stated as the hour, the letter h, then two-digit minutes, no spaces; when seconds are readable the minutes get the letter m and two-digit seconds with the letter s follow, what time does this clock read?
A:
2h30m15s
